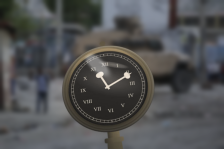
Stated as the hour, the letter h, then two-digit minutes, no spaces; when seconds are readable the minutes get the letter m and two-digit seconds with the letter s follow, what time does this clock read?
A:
11h11
